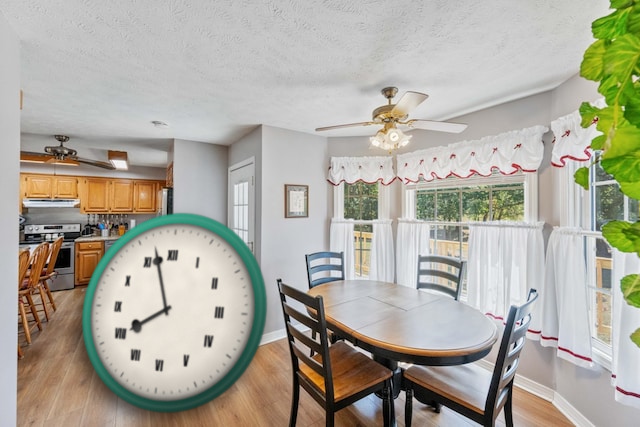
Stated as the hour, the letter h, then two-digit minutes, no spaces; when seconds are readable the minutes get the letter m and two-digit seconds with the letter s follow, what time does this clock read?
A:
7h57
